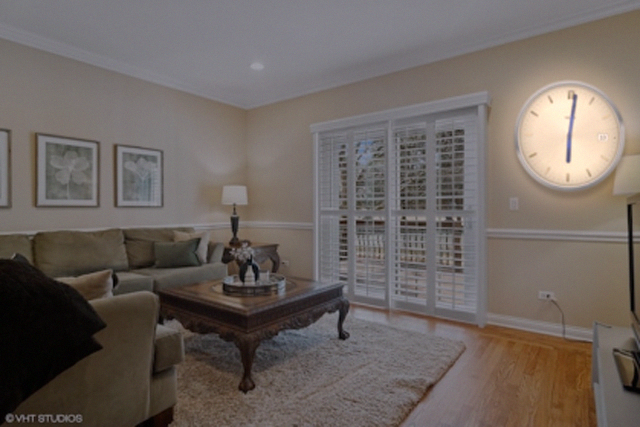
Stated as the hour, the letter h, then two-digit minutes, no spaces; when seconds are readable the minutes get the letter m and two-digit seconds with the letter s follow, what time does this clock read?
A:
6h01
